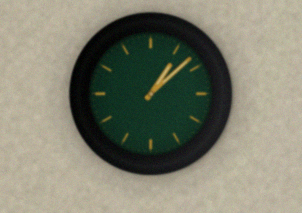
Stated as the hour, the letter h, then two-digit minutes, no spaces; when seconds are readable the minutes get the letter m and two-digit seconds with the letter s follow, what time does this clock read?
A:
1h08
